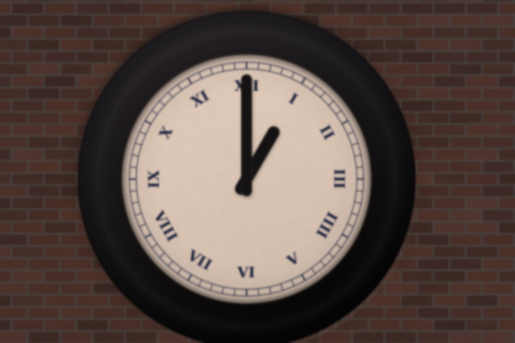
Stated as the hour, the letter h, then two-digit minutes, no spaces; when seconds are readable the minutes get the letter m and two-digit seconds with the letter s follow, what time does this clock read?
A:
1h00
